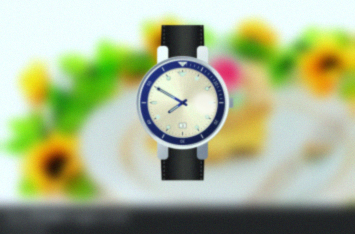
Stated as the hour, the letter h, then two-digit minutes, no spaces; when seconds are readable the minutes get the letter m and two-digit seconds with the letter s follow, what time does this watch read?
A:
7h50
